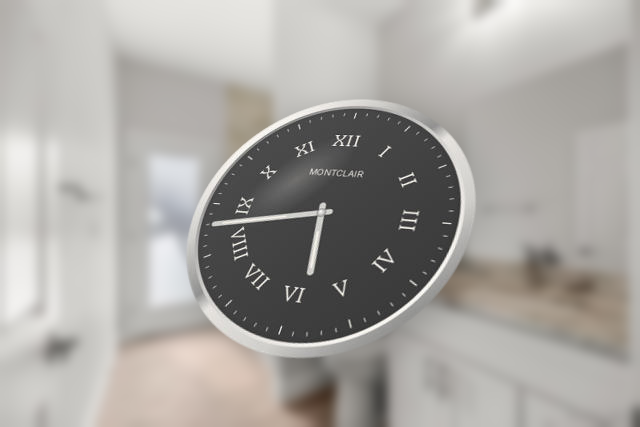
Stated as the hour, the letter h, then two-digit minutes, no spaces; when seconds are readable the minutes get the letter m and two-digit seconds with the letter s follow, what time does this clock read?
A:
5h43
